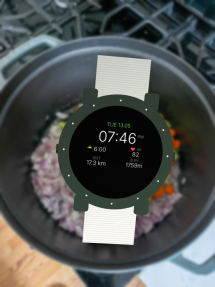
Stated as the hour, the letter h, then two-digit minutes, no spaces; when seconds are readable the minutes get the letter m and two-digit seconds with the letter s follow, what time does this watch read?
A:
7h46
